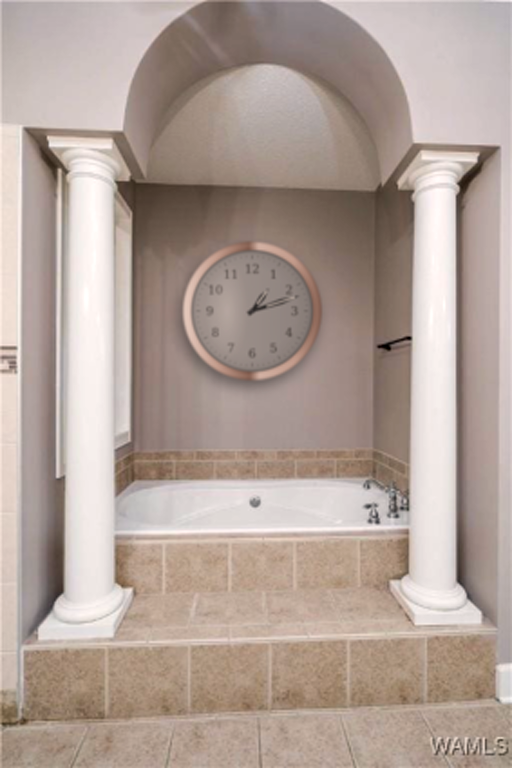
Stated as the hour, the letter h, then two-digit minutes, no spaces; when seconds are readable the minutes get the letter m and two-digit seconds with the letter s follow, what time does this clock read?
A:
1h12
